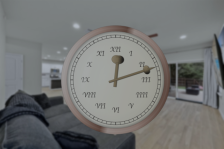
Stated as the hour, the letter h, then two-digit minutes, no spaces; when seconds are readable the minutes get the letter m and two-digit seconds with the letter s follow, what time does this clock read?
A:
12h12
